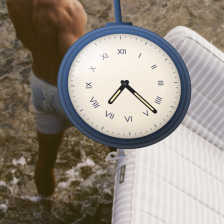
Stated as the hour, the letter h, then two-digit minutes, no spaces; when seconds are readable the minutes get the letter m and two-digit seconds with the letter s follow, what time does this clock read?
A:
7h23
